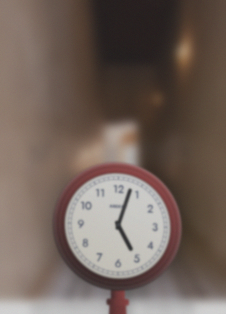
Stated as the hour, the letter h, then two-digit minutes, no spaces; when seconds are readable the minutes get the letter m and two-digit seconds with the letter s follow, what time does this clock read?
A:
5h03
